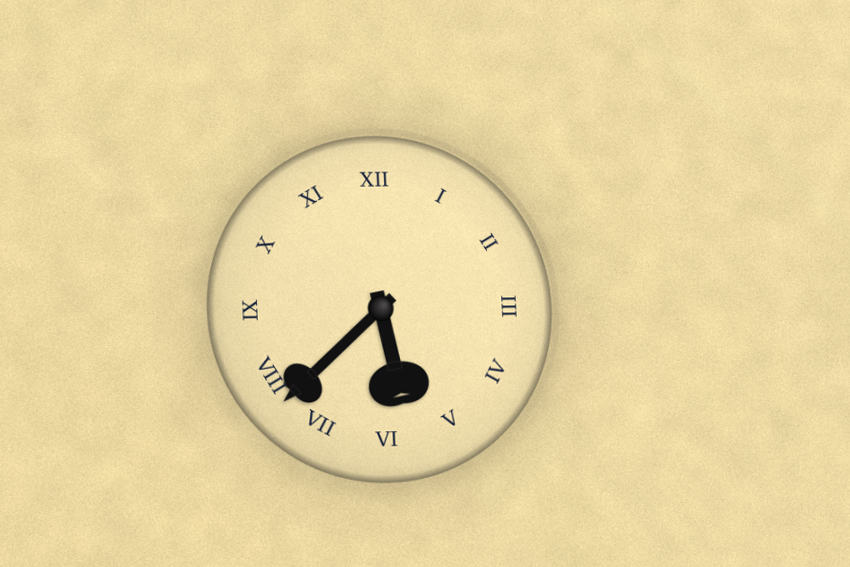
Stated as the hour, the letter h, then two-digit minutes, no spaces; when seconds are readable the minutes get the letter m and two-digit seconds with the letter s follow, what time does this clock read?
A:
5h38
